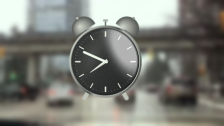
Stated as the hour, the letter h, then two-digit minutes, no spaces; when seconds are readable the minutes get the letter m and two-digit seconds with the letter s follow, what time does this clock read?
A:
7h49
